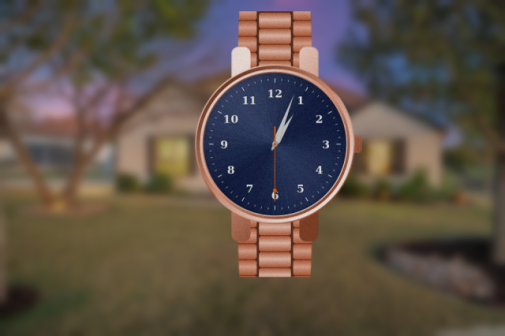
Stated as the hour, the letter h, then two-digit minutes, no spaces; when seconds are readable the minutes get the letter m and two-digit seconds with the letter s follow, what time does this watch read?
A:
1h03m30s
